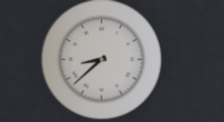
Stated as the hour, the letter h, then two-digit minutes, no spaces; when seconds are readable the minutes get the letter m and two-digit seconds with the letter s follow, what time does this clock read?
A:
8h38
